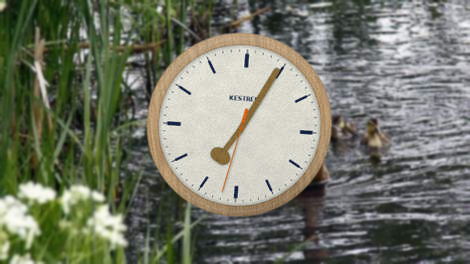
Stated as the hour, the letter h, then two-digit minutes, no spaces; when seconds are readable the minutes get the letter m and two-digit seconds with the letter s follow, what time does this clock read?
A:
7h04m32s
